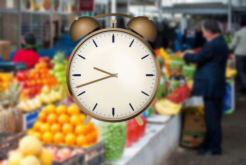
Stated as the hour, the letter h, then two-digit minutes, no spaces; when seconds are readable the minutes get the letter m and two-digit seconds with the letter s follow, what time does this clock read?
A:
9h42
